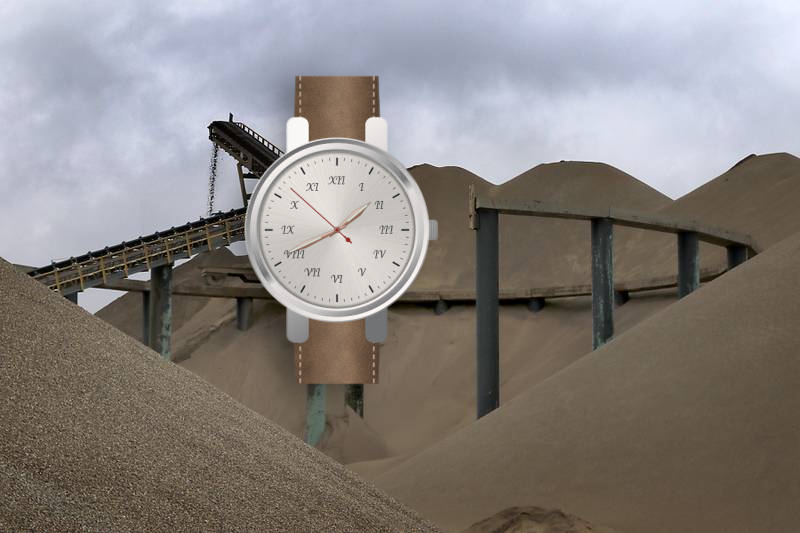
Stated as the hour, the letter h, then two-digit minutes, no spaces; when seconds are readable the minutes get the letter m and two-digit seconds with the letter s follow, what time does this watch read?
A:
1h40m52s
